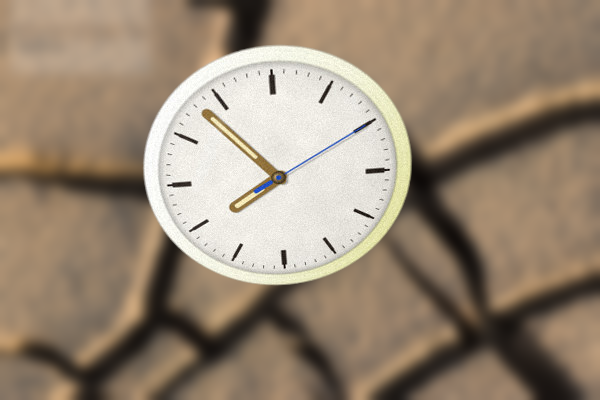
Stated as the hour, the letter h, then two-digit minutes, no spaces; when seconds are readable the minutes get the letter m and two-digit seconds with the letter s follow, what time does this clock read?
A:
7h53m10s
